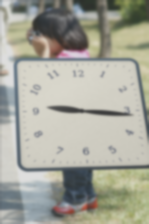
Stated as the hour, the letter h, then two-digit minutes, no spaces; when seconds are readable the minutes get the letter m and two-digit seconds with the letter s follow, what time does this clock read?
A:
9h16
